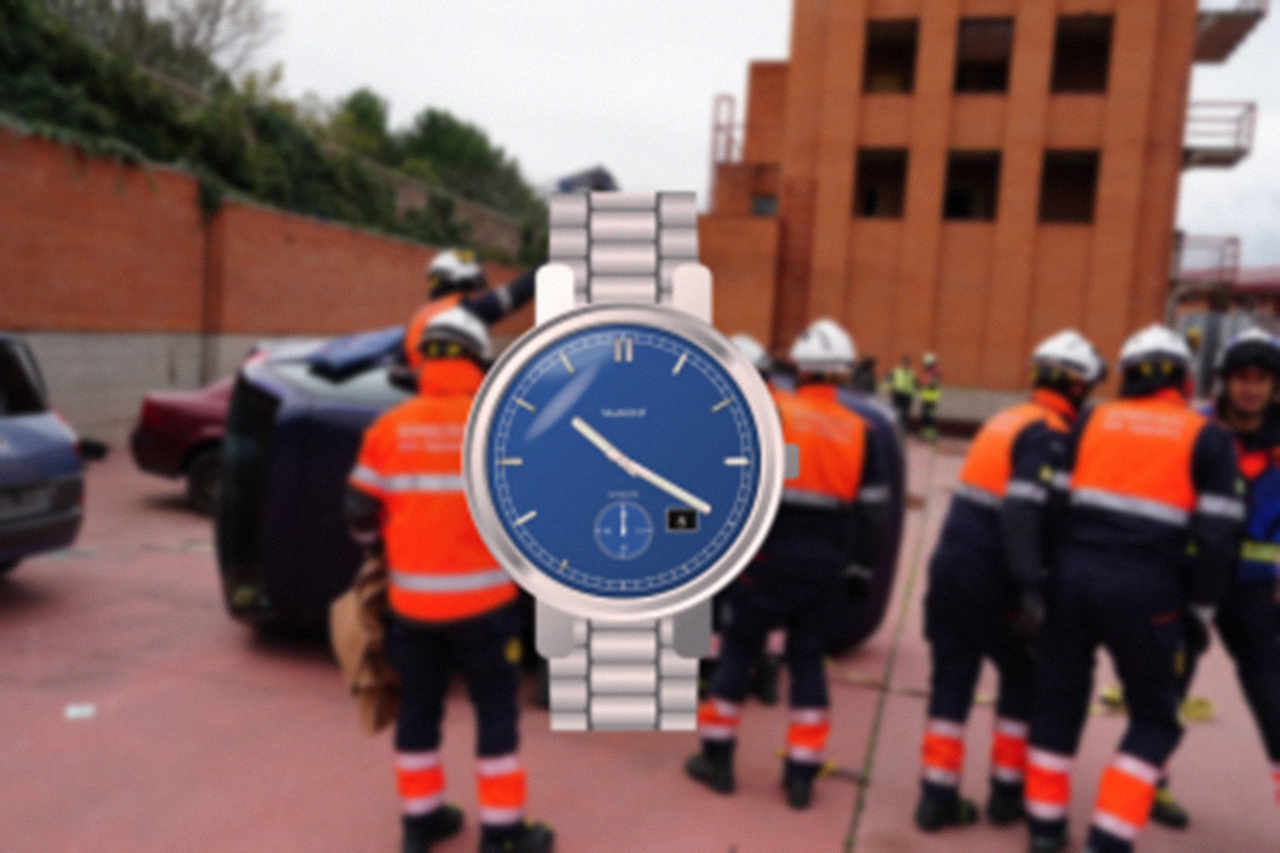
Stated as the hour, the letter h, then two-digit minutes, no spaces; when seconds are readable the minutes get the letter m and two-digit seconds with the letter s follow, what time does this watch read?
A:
10h20
